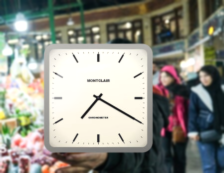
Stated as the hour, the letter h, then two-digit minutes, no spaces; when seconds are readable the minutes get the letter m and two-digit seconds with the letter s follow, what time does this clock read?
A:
7h20
